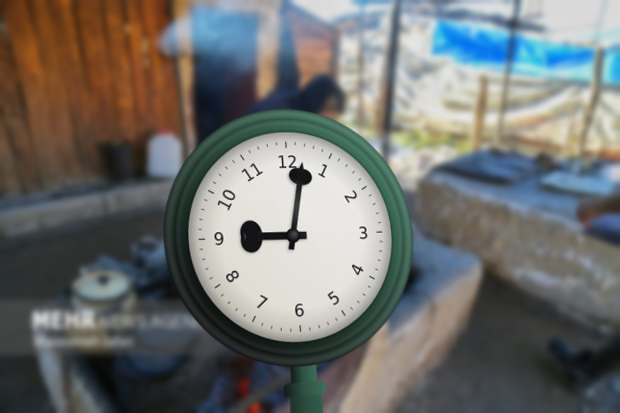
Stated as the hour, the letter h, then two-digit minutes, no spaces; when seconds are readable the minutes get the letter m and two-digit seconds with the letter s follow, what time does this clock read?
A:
9h02
